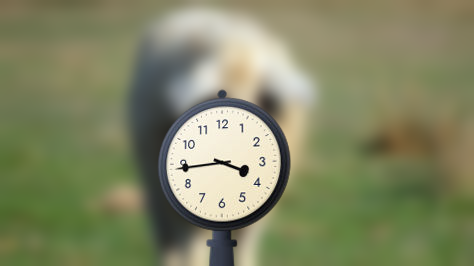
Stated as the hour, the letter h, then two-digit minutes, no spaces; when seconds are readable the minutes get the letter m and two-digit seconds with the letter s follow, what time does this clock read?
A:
3h44
